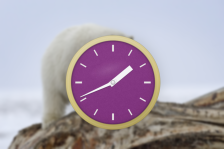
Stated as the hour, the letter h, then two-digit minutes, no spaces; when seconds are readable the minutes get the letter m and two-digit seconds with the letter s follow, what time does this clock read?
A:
1h41
